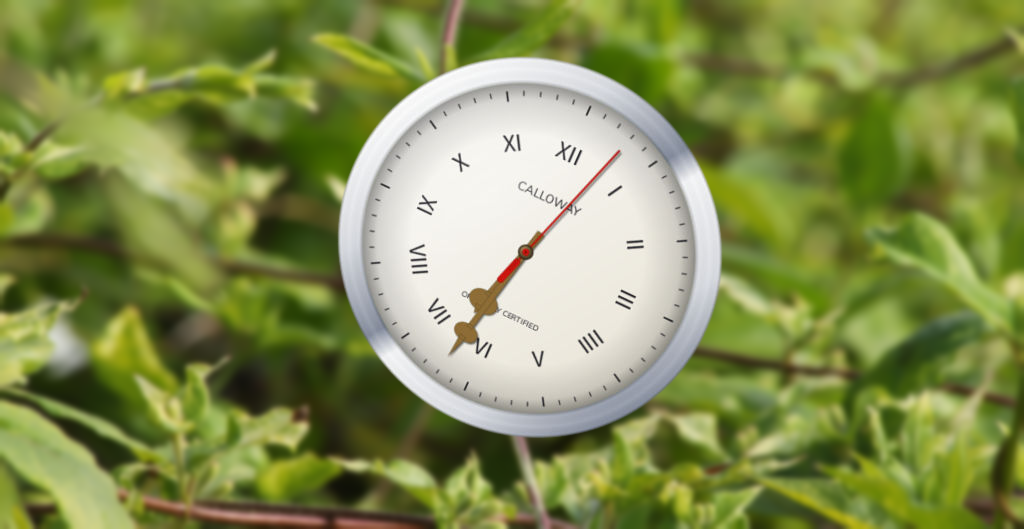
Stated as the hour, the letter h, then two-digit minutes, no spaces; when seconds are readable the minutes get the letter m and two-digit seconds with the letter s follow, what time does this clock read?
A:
6h32m03s
